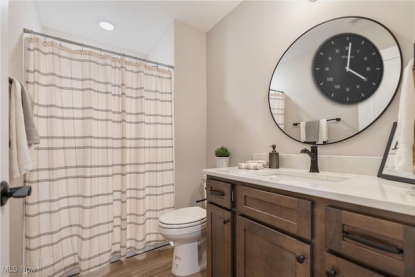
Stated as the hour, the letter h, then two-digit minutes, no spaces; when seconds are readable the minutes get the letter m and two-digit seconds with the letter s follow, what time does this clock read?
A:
4h01
